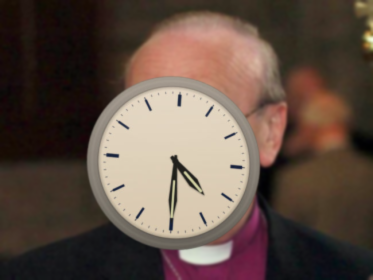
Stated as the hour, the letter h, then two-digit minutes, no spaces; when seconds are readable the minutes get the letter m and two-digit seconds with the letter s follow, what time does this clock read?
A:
4h30
